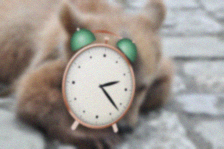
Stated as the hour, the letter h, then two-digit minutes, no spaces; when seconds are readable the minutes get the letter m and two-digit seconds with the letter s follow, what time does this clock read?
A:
2h22
